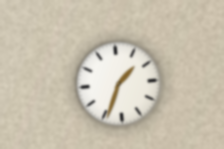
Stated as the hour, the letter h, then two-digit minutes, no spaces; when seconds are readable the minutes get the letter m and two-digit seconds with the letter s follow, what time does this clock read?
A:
1h34
